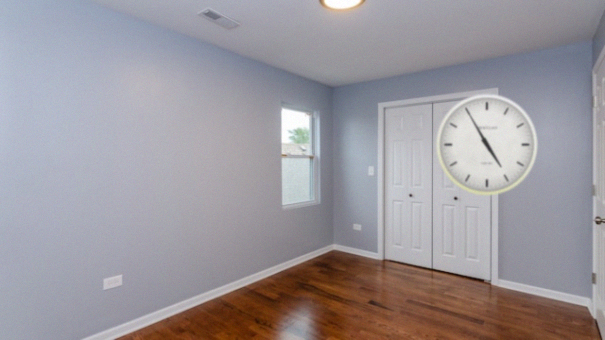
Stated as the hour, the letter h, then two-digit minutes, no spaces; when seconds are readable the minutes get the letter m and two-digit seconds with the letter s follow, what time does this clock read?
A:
4h55
